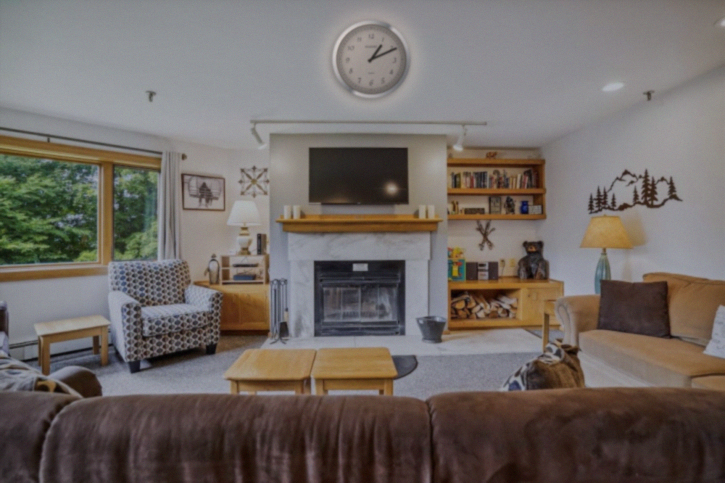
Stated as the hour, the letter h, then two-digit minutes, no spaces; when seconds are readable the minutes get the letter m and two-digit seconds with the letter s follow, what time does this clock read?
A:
1h11
